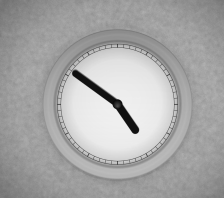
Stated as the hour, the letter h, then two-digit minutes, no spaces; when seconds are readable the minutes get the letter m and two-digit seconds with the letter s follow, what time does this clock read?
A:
4h51
